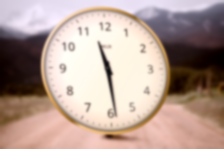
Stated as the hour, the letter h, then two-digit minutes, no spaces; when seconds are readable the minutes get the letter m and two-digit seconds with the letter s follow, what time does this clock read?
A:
11h29
